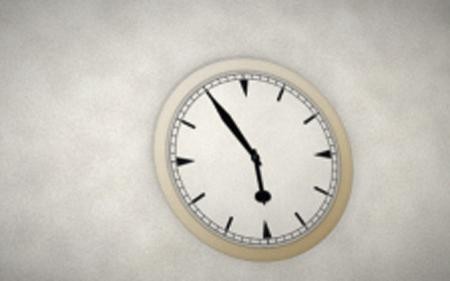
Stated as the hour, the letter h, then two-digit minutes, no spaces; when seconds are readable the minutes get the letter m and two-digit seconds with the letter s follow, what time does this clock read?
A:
5h55
